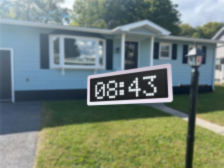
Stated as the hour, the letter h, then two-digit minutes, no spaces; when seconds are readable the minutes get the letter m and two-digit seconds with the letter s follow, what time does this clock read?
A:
8h43
